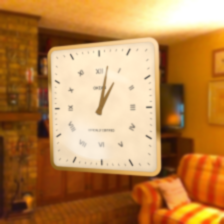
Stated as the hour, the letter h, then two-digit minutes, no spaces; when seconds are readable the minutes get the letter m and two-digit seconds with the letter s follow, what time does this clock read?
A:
1h02
